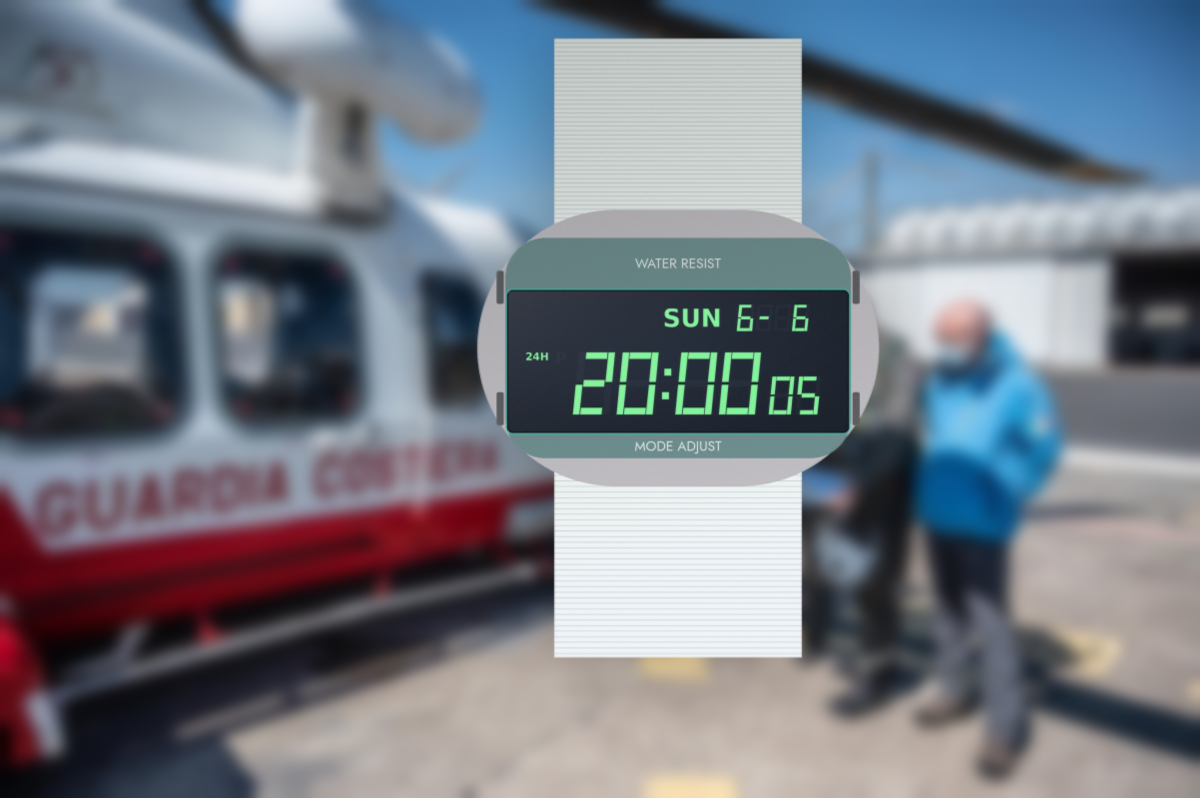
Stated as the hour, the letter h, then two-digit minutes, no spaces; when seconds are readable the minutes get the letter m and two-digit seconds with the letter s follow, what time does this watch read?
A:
20h00m05s
